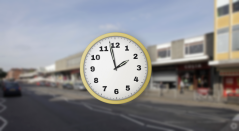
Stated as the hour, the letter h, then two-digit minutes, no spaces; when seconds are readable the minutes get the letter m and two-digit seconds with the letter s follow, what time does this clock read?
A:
1h58
